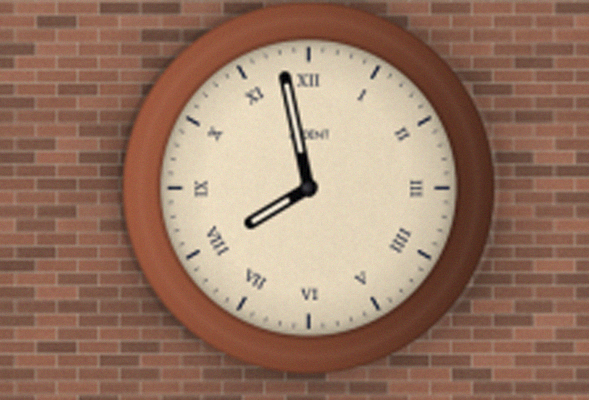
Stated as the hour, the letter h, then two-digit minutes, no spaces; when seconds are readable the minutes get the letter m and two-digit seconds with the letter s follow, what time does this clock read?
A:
7h58
